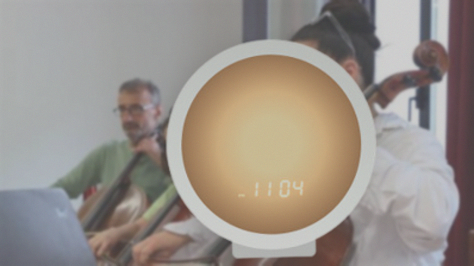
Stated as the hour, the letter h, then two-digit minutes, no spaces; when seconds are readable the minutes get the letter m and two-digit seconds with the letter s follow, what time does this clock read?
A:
11h04
